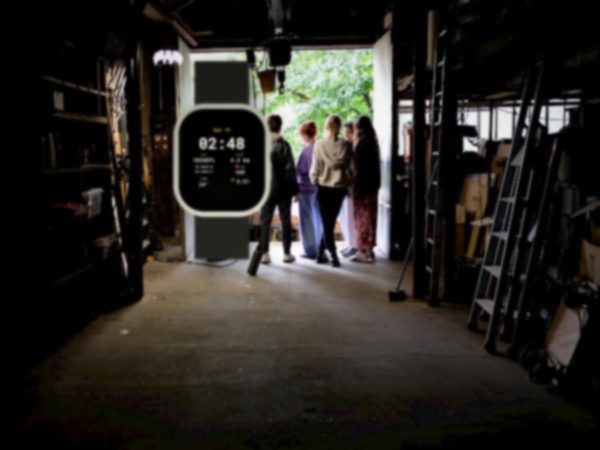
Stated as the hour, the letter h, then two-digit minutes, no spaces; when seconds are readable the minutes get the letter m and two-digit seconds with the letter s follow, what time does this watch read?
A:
2h48
